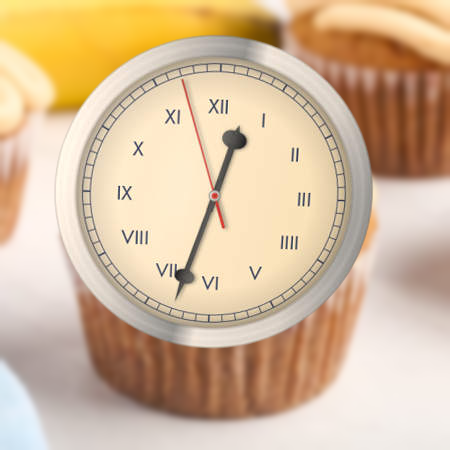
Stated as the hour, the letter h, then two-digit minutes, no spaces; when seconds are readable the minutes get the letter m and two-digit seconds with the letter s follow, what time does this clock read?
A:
12h32m57s
